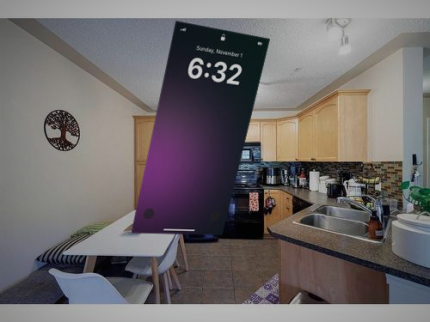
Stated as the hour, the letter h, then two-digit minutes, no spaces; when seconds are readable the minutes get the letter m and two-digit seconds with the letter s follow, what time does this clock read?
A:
6h32
